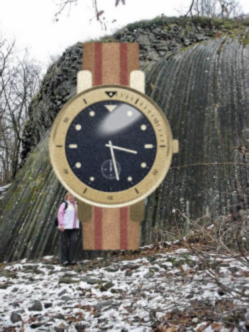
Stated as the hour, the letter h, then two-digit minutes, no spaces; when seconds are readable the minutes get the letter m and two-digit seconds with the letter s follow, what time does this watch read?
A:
3h28
